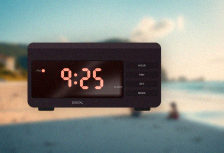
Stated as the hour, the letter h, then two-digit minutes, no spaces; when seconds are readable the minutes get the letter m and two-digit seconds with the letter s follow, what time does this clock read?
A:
9h25
